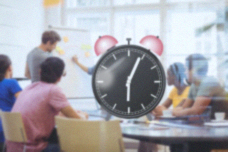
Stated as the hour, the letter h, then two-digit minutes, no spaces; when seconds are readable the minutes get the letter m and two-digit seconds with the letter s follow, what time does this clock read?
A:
6h04
